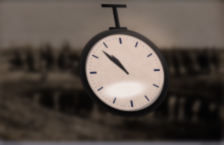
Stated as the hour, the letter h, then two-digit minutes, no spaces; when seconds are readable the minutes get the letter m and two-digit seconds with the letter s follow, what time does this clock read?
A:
10h53
